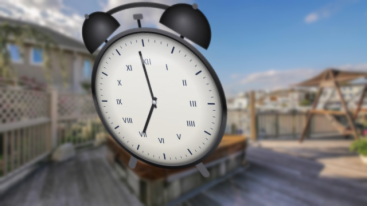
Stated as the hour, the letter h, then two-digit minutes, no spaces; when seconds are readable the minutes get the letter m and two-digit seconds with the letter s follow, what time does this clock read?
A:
6h59
